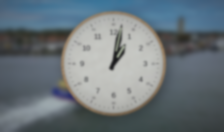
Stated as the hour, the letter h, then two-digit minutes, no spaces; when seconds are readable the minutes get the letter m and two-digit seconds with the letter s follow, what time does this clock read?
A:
1h02
